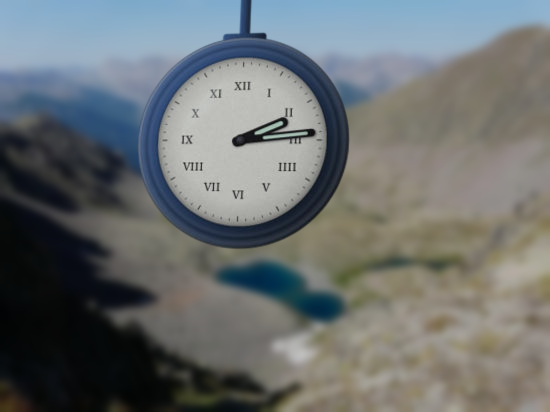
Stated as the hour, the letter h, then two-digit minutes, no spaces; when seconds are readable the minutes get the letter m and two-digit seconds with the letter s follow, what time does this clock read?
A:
2h14
